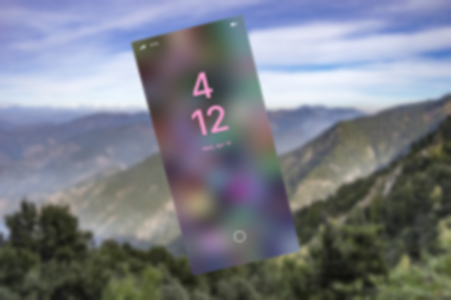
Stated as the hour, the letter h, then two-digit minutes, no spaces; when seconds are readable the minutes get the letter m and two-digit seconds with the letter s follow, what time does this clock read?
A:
4h12
